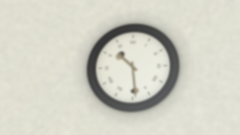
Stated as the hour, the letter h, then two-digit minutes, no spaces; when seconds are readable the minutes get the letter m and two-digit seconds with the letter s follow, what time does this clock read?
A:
10h29
